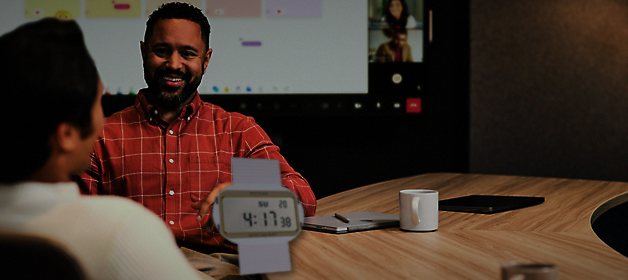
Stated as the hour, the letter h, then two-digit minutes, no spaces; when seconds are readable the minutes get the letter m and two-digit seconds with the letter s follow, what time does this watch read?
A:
4h17m38s
